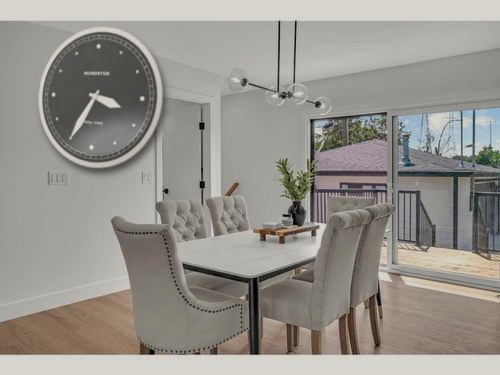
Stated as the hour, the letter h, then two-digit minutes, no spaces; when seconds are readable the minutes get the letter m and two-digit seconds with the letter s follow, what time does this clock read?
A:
3h35
